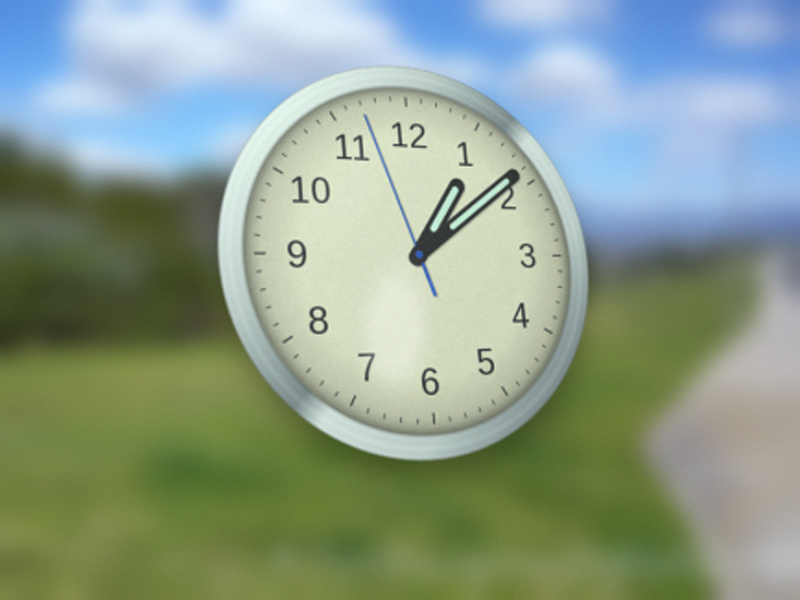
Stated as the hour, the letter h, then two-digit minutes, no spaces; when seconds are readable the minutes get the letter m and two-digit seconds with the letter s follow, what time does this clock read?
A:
1h08m57s
